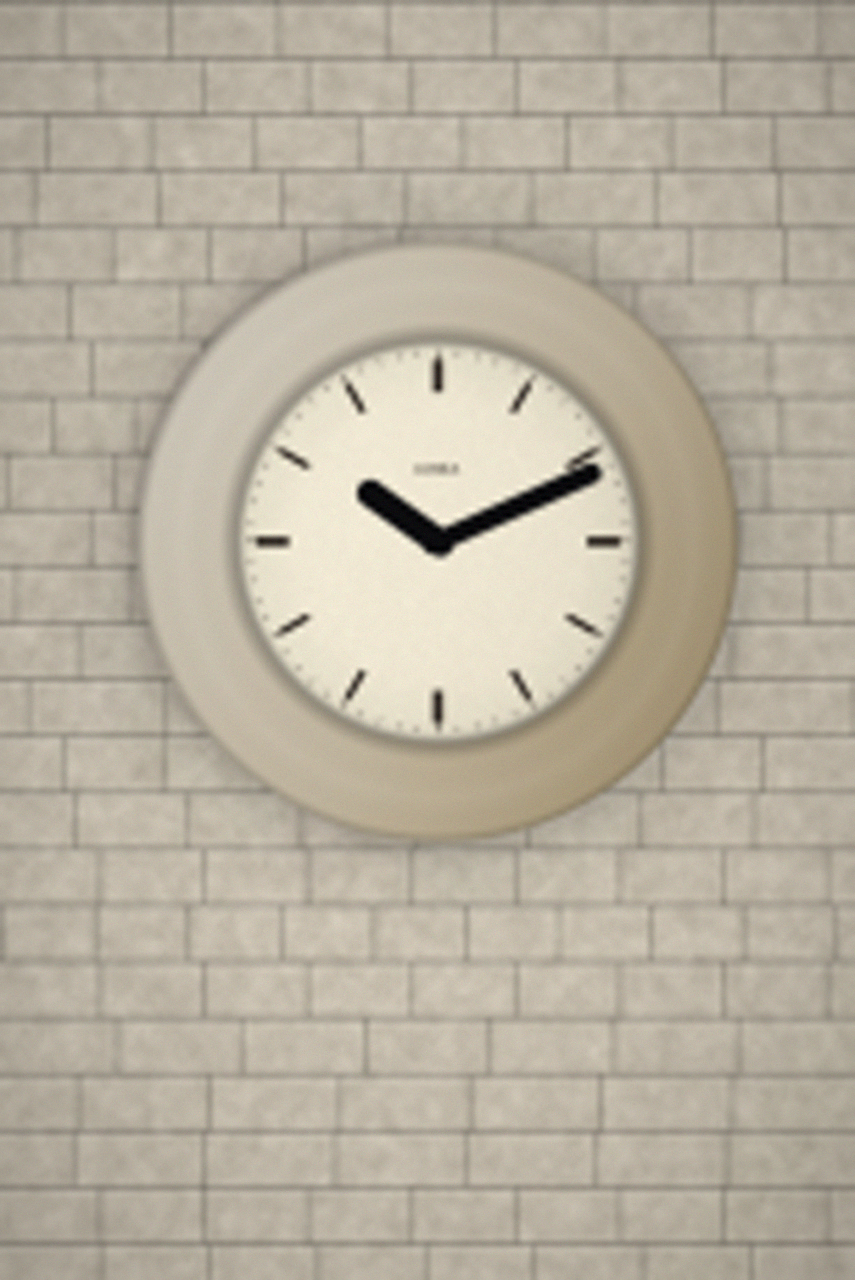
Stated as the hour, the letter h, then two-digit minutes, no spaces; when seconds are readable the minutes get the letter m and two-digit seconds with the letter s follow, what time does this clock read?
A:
10h11
